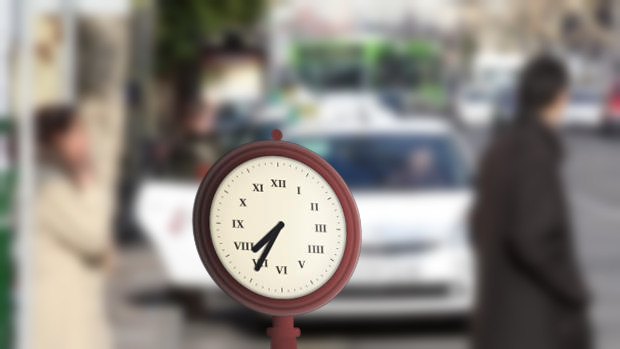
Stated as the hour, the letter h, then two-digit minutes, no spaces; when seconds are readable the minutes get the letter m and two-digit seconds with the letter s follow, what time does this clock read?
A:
7h35
